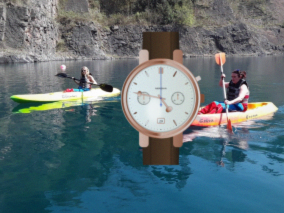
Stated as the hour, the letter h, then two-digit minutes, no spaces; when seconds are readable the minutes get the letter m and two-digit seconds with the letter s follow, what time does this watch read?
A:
4h47
